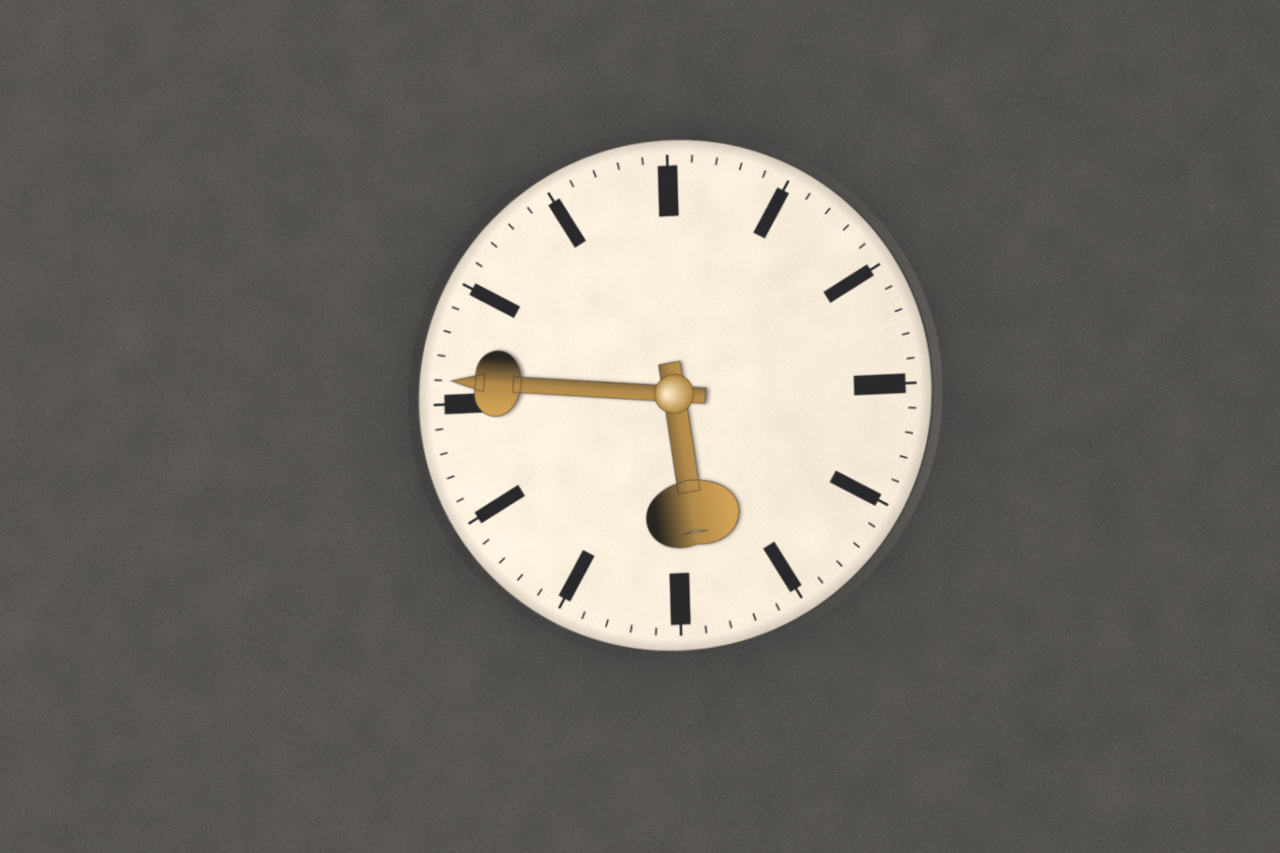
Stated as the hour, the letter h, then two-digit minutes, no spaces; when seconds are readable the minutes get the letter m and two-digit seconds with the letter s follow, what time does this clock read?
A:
5h46
